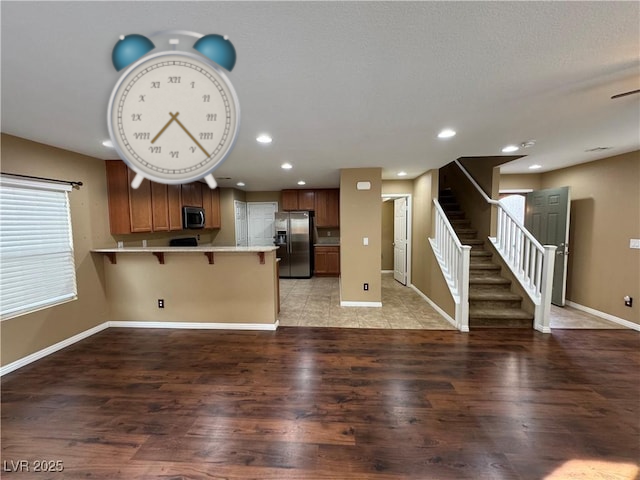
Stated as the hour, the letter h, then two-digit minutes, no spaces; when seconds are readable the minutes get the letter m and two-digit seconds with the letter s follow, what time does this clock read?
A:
7h23
